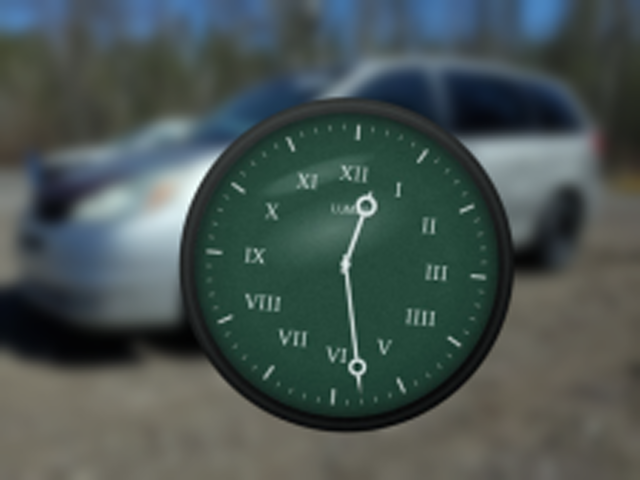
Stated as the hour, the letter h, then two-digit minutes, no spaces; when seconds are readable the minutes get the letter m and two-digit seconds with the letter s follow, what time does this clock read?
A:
12h28
